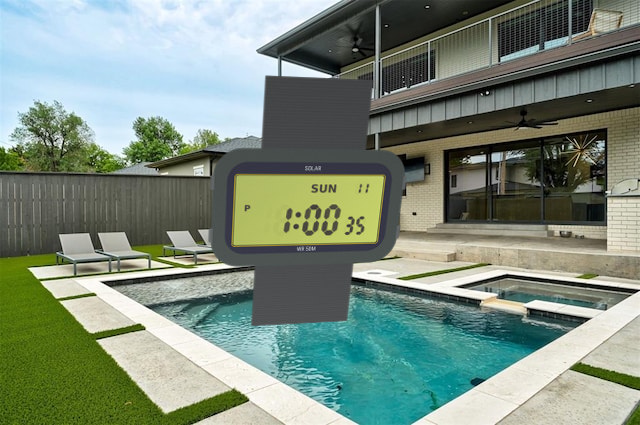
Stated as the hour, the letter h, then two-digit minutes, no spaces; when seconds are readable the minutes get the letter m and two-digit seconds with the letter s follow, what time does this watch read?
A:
1h00m35s
